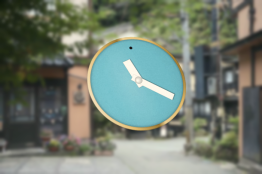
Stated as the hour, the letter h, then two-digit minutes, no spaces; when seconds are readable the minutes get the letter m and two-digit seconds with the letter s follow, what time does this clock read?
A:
11h21
